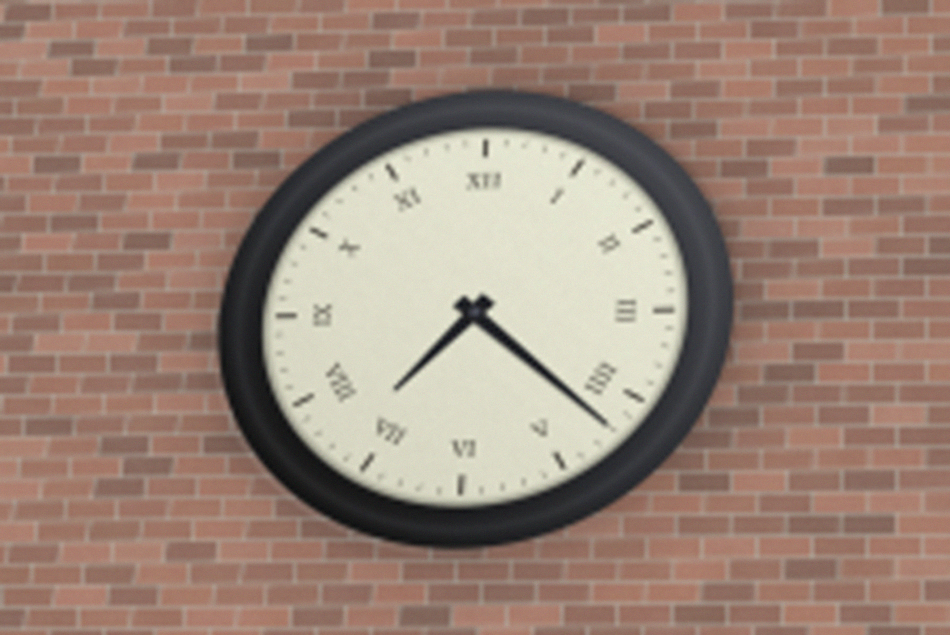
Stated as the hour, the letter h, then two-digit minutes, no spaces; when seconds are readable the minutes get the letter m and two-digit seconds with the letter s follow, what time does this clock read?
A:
7h22
